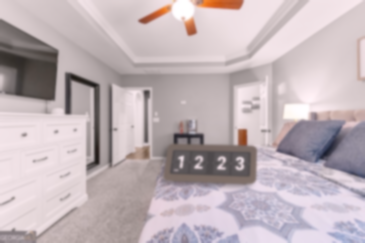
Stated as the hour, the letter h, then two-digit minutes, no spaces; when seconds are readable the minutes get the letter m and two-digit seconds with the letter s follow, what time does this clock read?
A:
12h23
